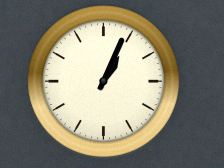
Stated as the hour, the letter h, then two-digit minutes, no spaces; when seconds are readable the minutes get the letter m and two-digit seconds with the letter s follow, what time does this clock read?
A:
1h04
